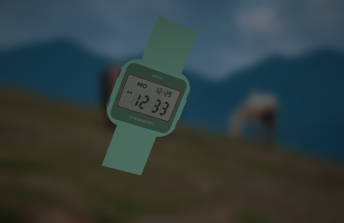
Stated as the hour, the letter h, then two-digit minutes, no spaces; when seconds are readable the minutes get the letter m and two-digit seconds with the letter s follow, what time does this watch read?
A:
12h33
